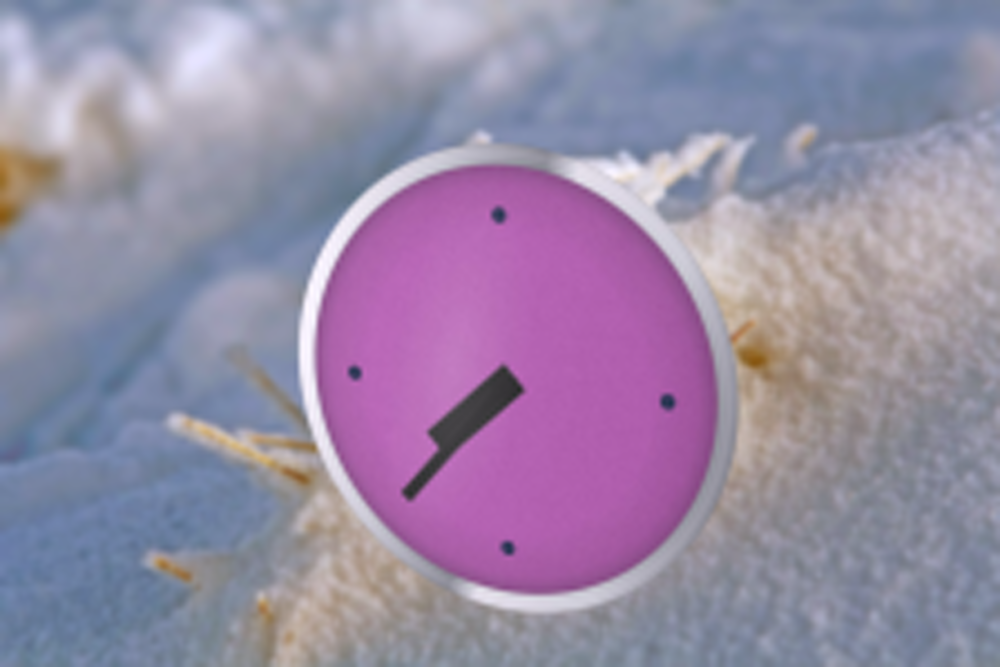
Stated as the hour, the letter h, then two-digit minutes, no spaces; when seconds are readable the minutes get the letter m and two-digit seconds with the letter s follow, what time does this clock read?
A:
7h37
